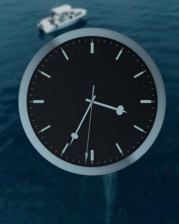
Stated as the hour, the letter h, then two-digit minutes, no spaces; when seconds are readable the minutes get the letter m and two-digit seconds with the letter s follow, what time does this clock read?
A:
3h34m31s
